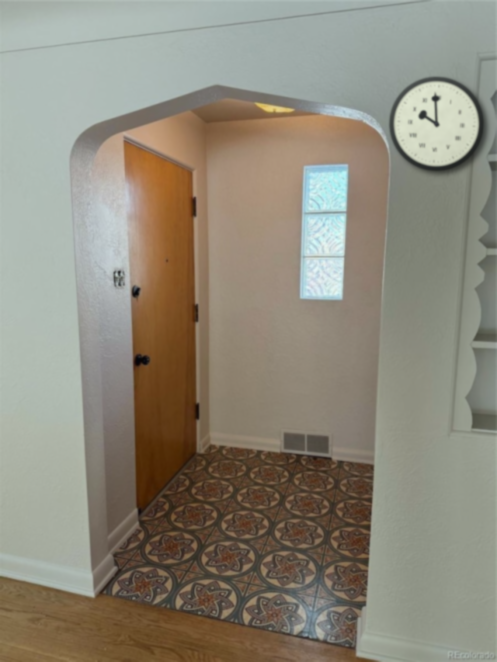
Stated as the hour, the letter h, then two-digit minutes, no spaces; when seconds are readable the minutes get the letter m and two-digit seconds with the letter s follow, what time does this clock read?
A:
9h59
